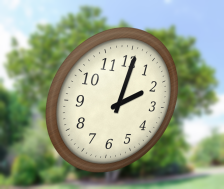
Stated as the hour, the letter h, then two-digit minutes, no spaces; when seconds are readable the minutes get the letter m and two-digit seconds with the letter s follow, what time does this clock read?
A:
2h01
